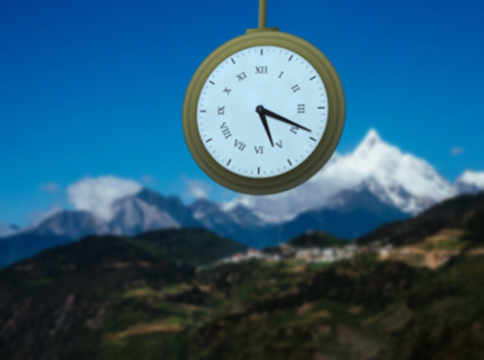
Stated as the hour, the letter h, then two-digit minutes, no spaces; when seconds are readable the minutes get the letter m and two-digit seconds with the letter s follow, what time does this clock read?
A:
5h19
